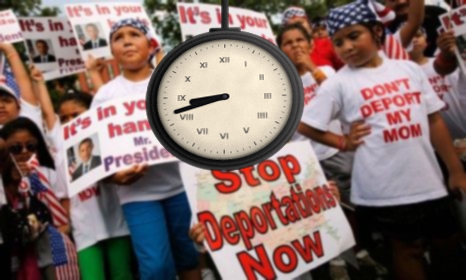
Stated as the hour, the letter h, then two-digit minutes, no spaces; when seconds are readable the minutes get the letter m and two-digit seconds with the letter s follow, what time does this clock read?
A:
8h42
